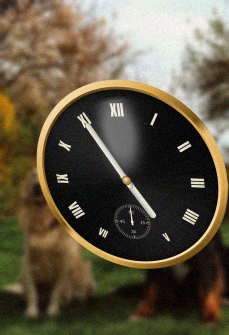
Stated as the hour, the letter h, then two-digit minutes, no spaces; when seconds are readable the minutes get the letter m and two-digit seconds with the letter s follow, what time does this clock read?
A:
4h55
